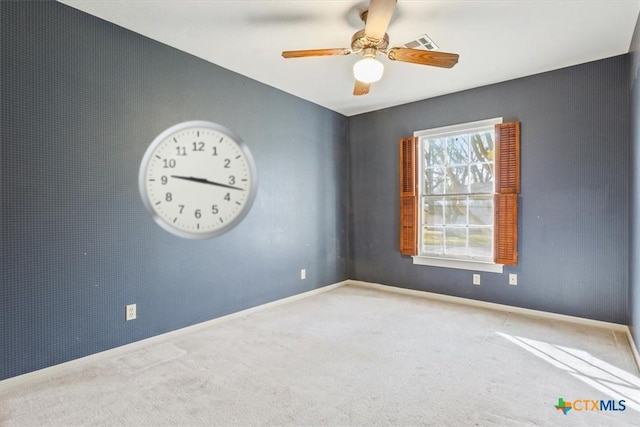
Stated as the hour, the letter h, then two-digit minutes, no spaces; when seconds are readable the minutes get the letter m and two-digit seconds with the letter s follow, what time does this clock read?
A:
9h17
